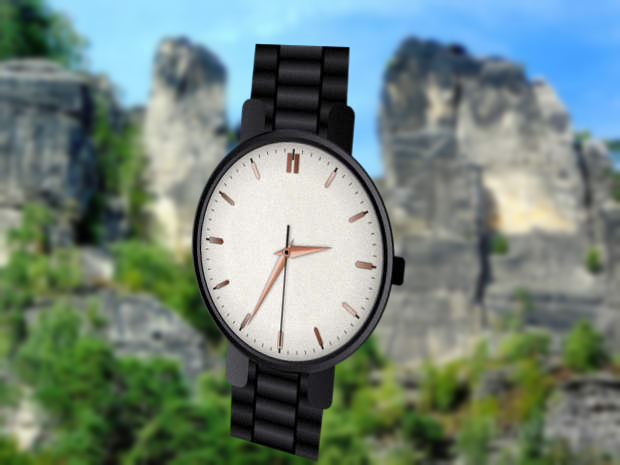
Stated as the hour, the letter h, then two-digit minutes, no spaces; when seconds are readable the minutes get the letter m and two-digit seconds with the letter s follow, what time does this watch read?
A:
2h34m30s
